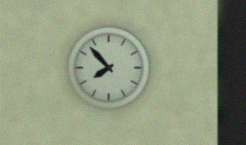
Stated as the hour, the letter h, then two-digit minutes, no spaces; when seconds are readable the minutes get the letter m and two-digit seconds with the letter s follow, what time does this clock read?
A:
7h53
